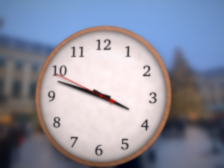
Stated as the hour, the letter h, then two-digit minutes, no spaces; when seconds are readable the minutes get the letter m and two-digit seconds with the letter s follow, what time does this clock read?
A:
3h47m49s
